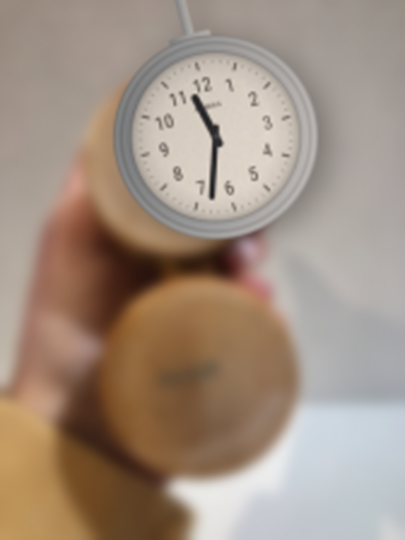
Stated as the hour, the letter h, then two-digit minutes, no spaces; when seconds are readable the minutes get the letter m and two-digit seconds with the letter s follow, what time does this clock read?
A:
11h33
